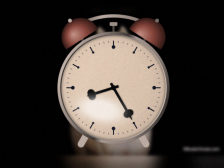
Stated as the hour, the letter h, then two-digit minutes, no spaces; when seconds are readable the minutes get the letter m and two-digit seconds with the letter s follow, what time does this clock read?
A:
8h25
